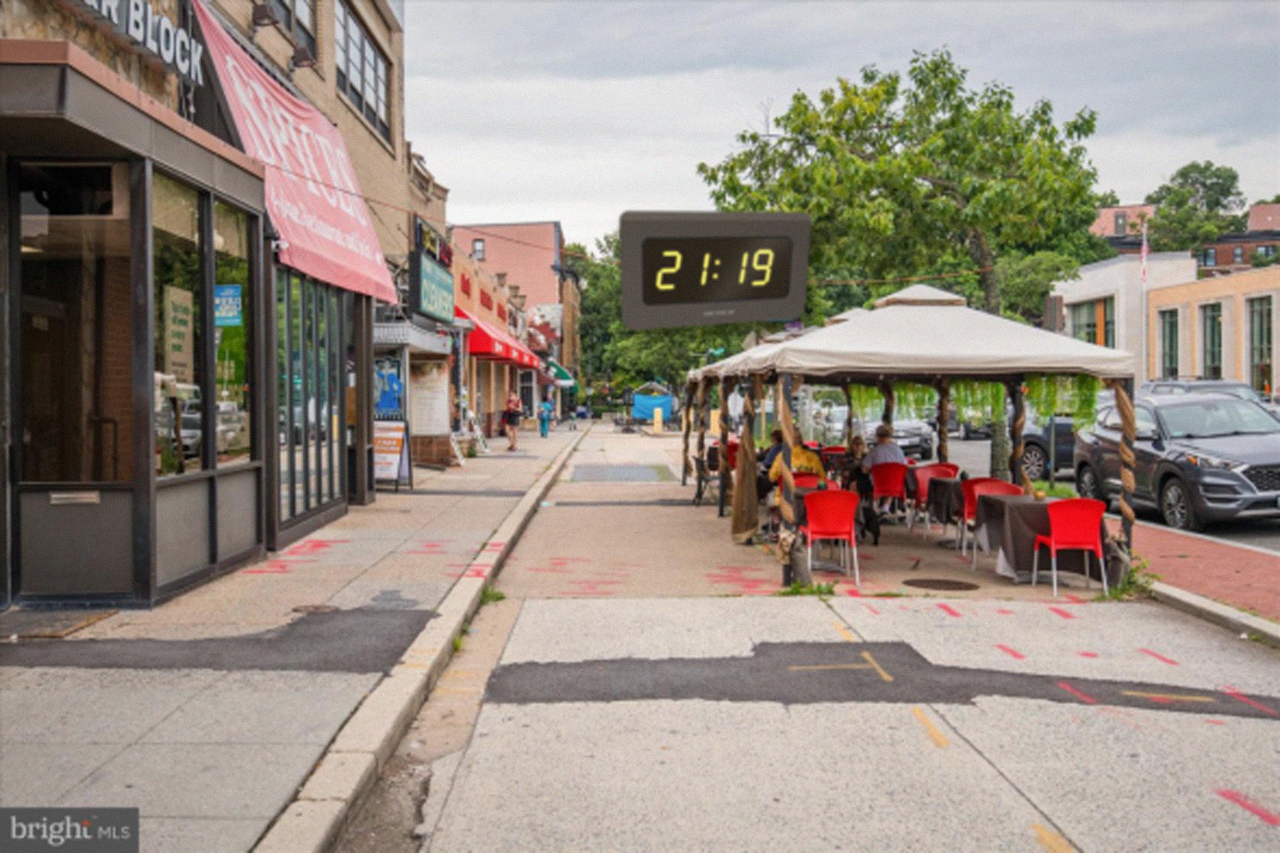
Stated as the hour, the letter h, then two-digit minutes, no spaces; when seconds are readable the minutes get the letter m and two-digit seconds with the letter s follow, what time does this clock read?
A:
21h19
